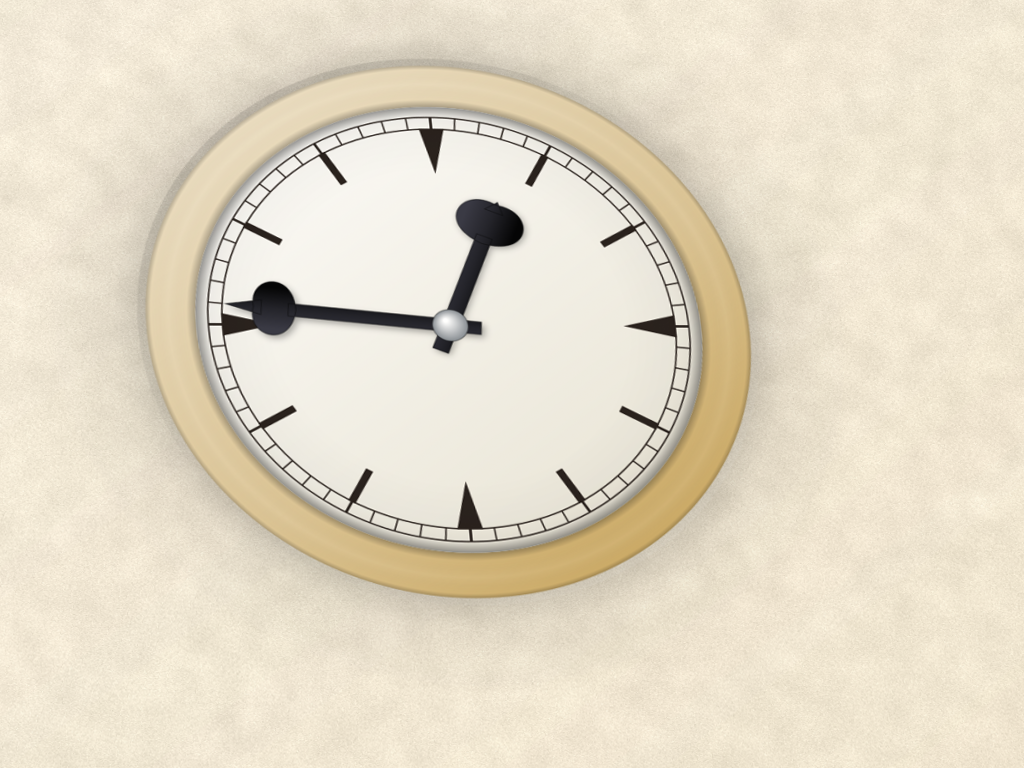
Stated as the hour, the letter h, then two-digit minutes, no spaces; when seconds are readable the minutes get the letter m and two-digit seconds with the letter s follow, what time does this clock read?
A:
12h46
